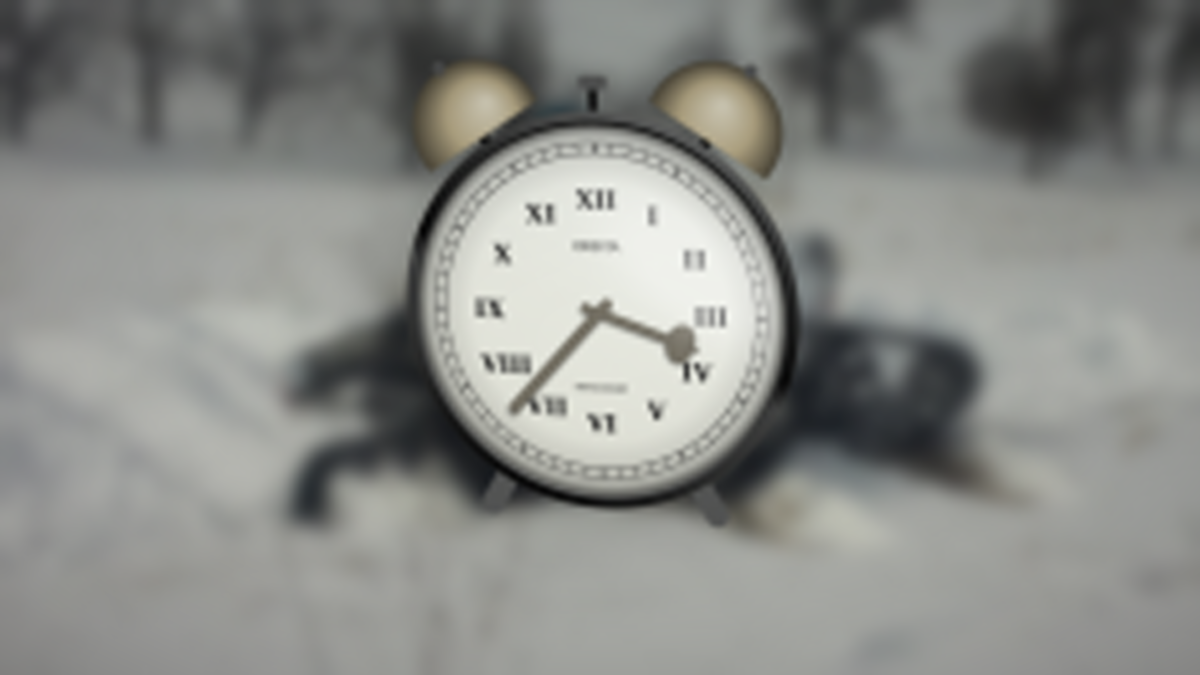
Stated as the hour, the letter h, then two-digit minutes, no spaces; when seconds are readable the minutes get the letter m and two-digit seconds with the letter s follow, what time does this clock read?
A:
3h37
